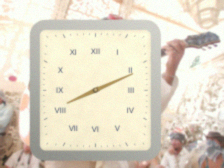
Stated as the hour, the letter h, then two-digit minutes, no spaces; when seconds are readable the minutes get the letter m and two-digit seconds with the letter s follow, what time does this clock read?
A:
8h11
